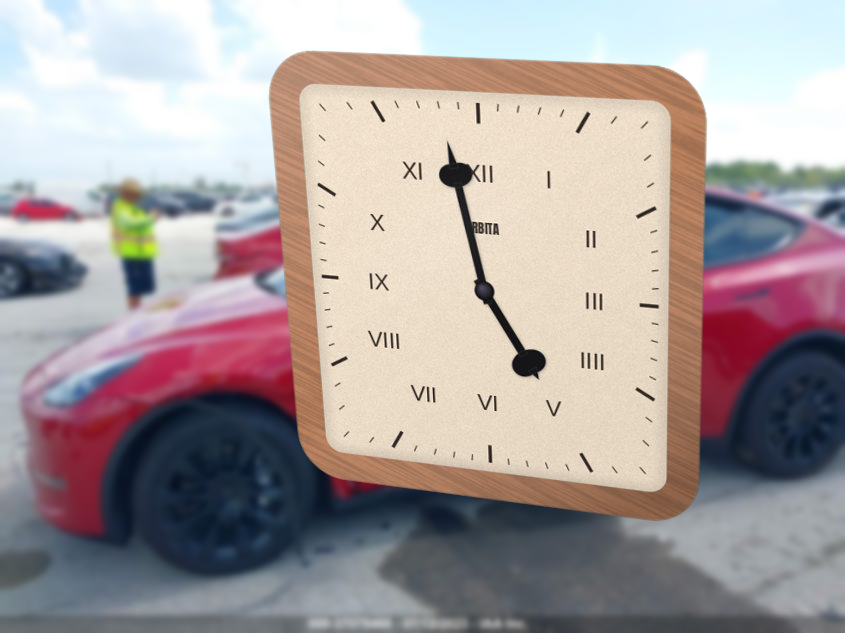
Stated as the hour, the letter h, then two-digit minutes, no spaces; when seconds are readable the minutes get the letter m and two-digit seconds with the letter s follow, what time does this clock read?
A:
4h58
